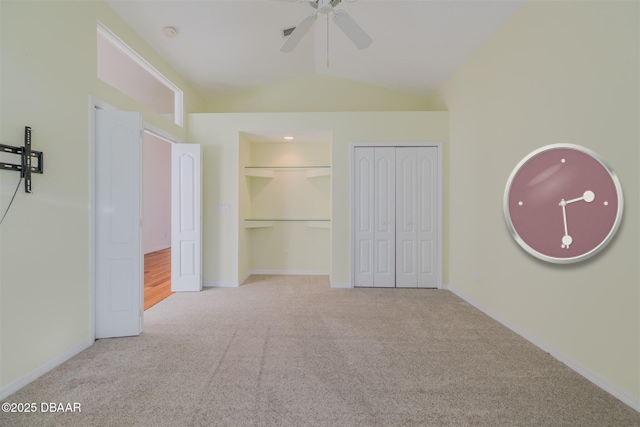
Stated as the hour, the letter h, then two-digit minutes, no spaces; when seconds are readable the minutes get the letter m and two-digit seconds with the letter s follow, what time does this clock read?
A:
2h29
